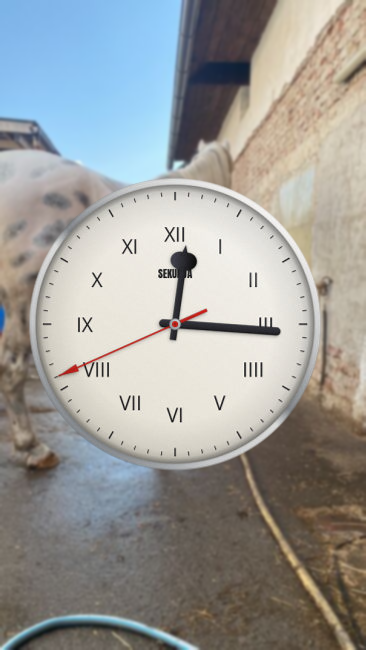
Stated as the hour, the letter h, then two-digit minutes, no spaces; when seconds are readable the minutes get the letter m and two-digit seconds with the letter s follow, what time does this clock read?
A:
12h15m41s
